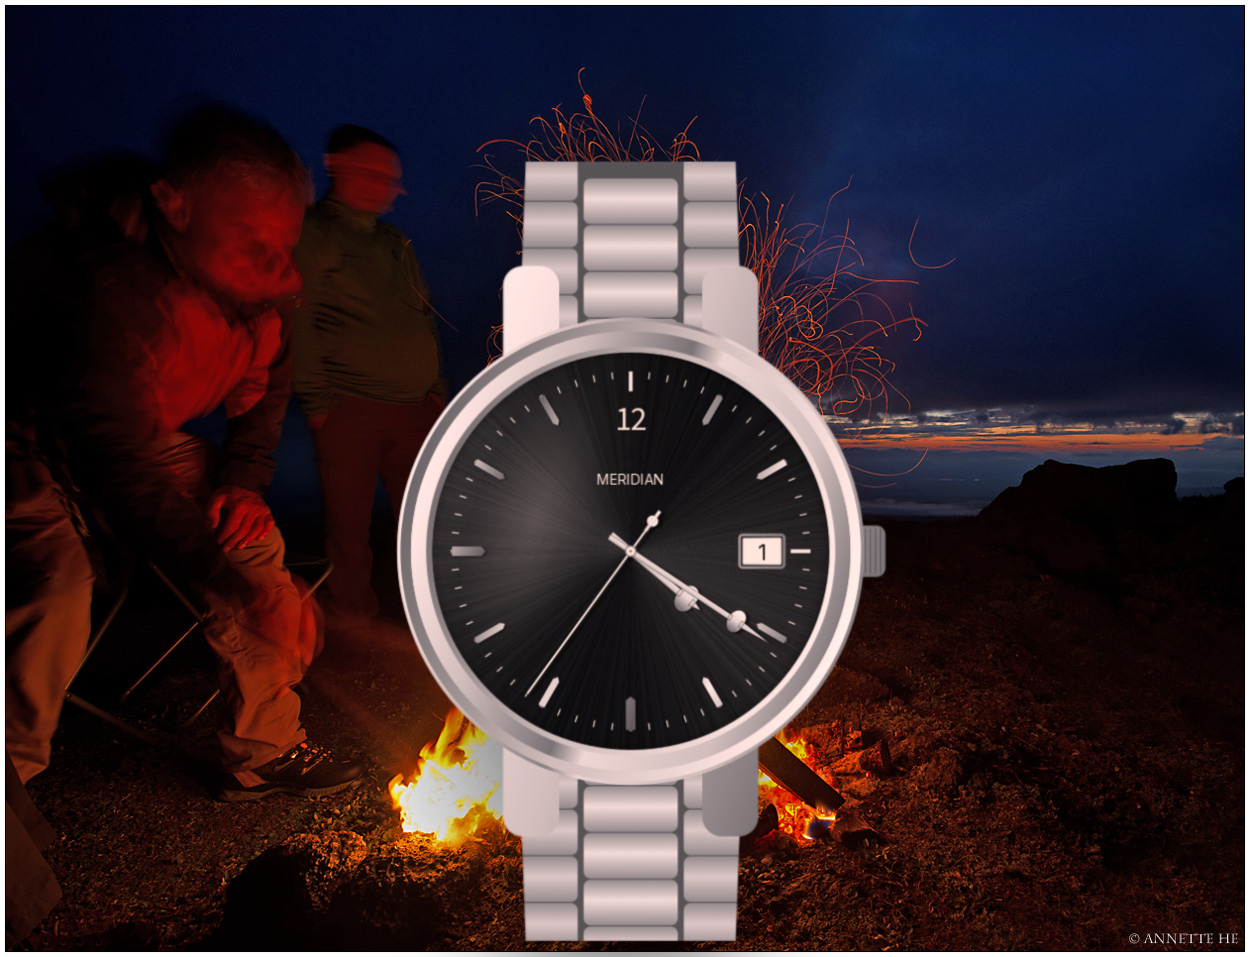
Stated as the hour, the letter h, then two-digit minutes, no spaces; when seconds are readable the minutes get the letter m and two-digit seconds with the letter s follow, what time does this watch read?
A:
4h20m36s
